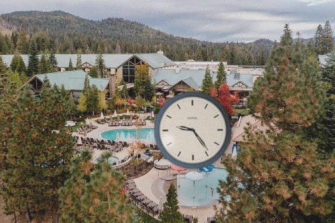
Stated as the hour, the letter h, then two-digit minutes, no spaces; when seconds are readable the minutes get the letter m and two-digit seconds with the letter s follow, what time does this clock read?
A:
9h24
